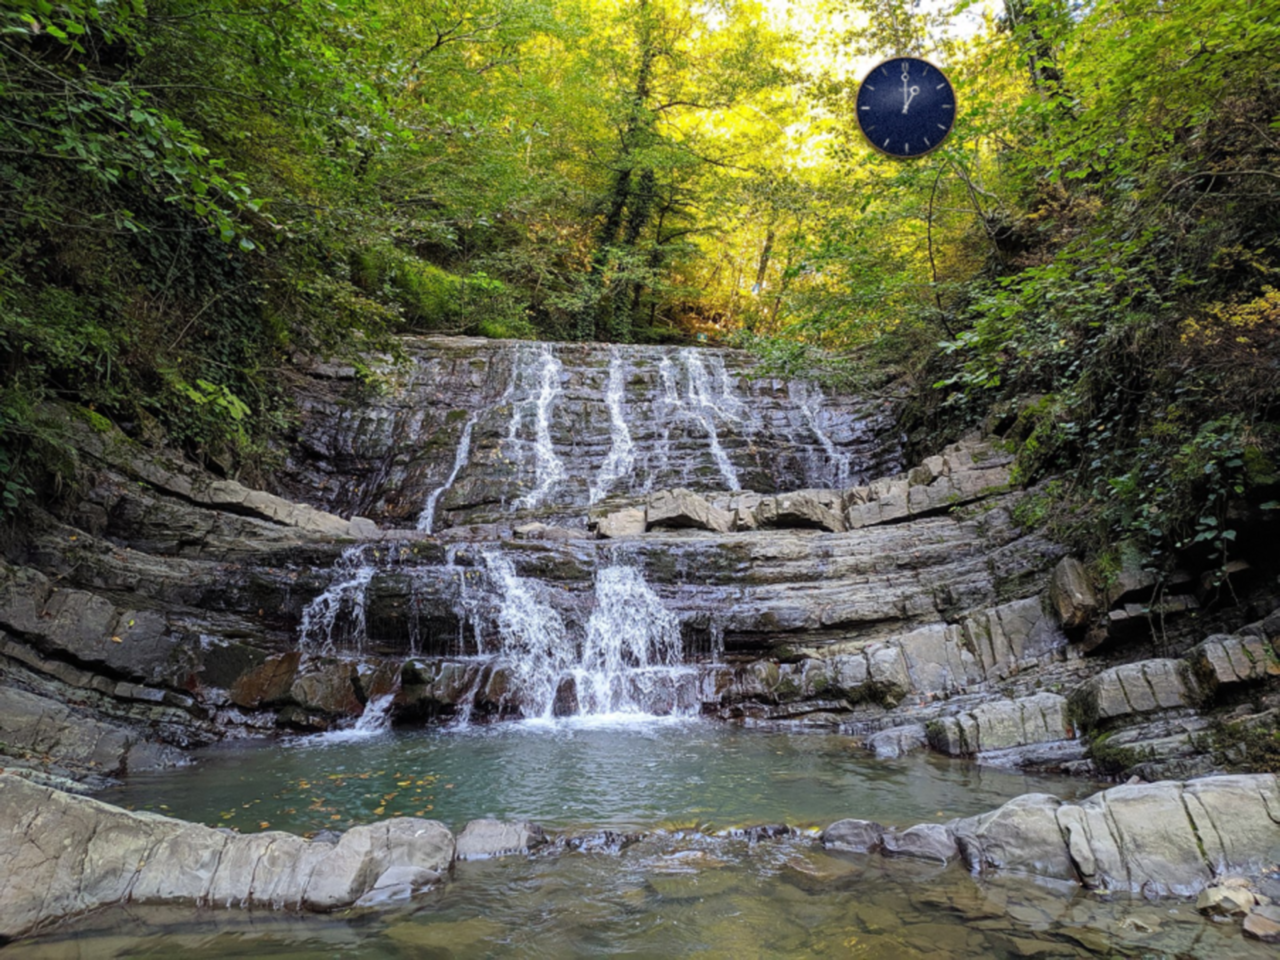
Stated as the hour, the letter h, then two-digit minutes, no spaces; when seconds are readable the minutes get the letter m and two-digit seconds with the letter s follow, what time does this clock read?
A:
1h00
